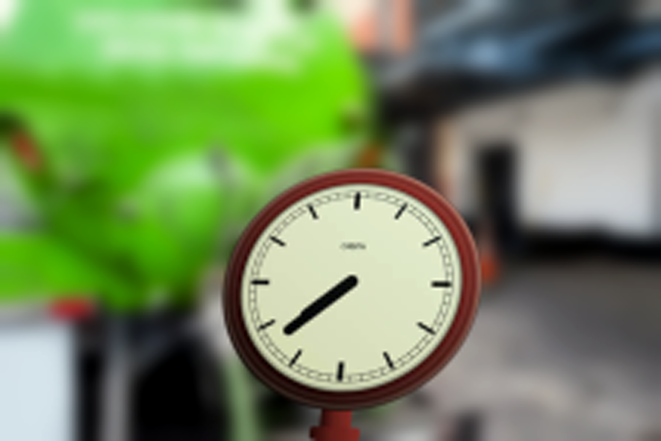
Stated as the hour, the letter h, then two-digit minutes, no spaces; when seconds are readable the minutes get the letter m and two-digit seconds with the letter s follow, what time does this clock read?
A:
7h38
